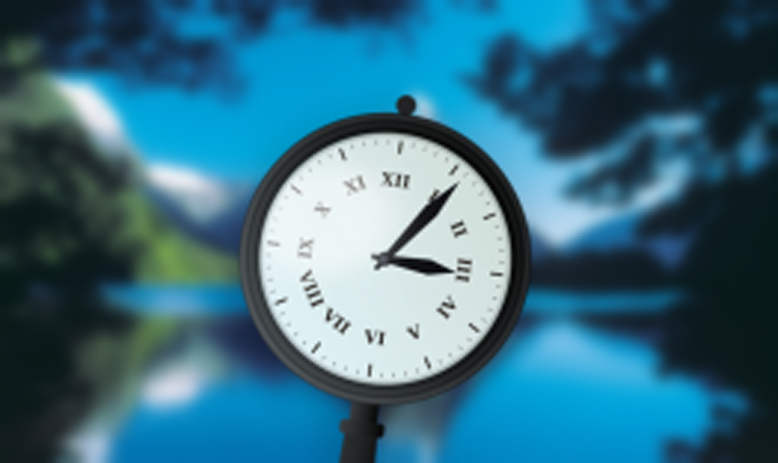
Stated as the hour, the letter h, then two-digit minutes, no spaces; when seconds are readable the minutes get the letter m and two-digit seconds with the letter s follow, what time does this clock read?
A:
3h06
